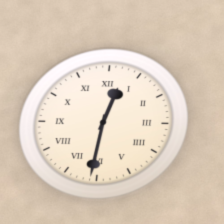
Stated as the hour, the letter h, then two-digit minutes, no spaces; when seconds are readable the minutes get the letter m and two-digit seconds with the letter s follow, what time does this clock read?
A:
12h31
